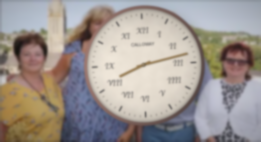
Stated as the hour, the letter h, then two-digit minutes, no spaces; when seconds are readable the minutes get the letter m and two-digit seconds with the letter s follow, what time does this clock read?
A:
8h13
